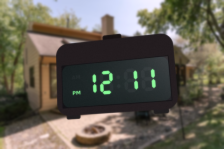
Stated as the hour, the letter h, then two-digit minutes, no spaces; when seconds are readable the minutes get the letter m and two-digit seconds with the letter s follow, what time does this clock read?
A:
12h11
